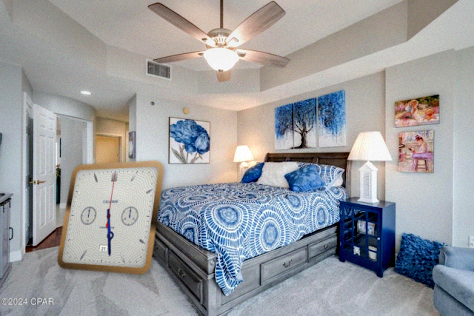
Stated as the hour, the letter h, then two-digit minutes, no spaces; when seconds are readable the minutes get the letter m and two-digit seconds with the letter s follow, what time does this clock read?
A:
5h28
